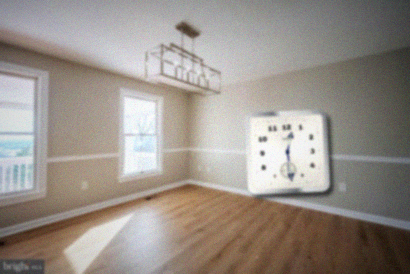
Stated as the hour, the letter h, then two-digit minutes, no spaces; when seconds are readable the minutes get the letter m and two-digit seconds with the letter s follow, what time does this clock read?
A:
12h29
